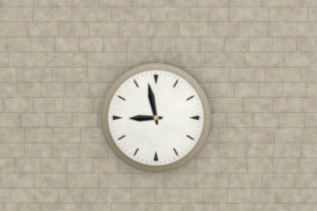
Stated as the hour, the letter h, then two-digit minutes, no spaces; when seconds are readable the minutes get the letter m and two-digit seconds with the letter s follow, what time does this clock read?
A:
8h58
